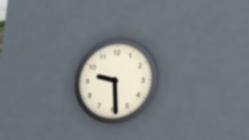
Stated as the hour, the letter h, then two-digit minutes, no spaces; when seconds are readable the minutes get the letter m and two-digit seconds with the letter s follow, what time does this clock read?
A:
9h29
